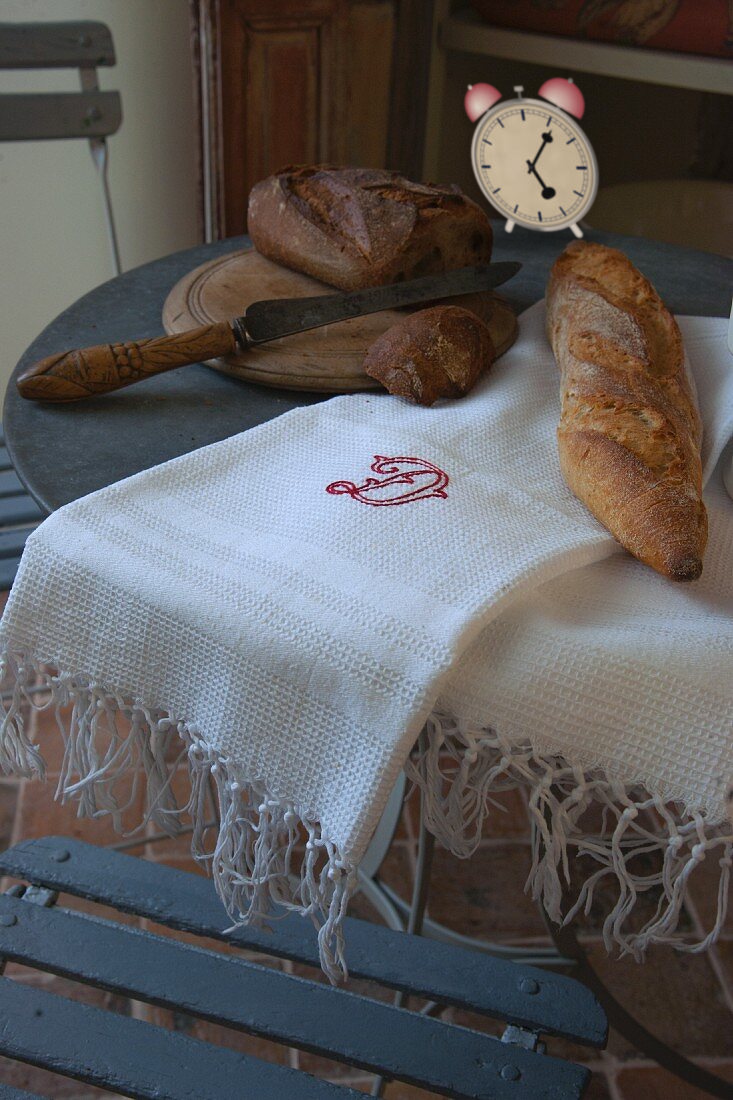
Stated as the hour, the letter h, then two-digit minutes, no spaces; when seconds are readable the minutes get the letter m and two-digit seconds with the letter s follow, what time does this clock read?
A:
5h06
